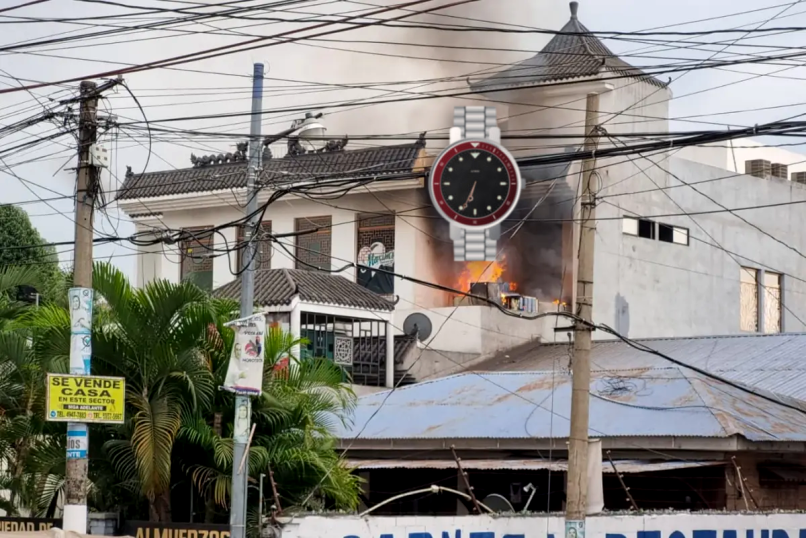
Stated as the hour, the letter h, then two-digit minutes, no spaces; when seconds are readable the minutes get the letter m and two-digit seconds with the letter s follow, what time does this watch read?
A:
6h34
